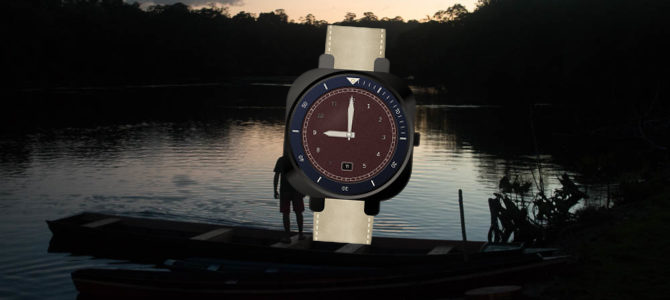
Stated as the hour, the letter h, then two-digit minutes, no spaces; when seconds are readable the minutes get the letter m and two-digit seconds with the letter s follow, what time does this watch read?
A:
9h00
